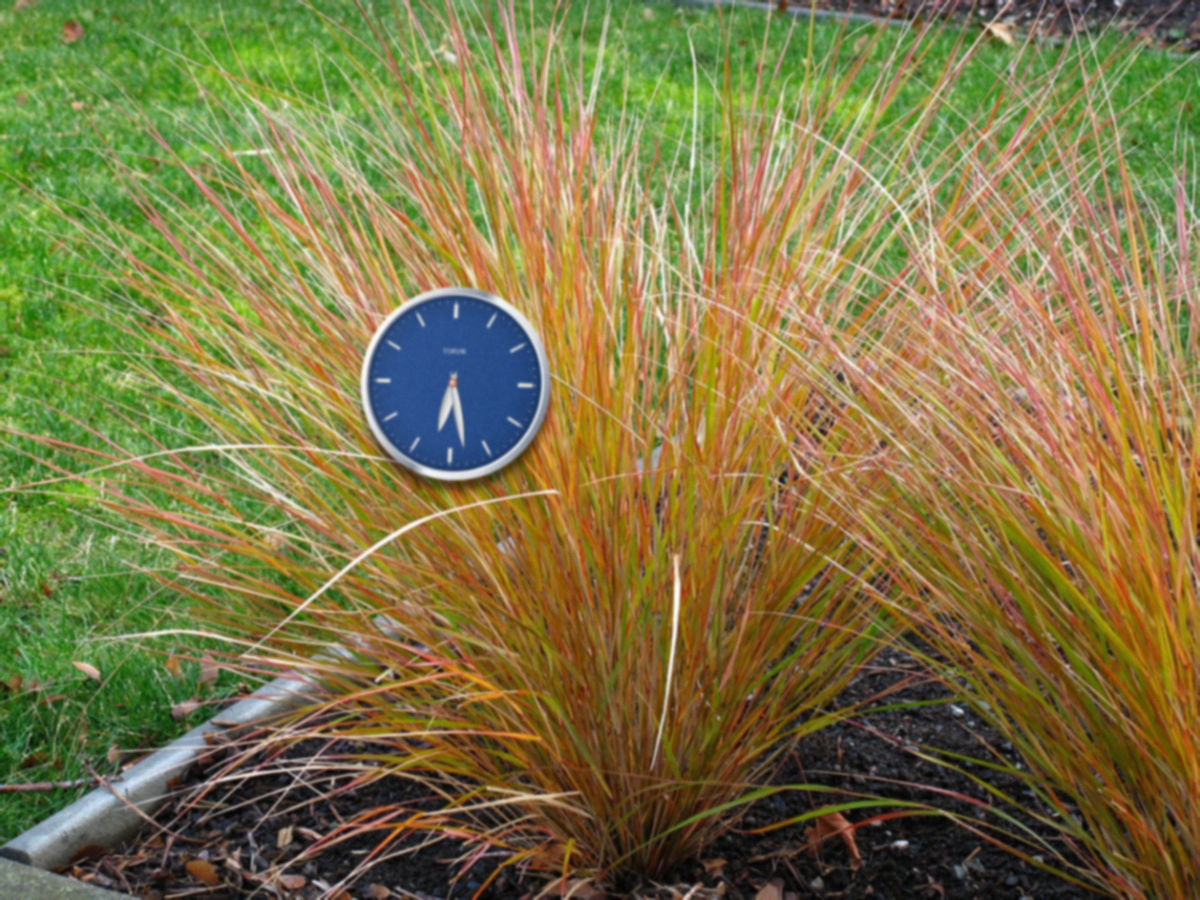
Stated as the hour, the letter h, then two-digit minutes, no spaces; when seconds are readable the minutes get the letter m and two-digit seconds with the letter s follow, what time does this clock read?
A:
6h28
